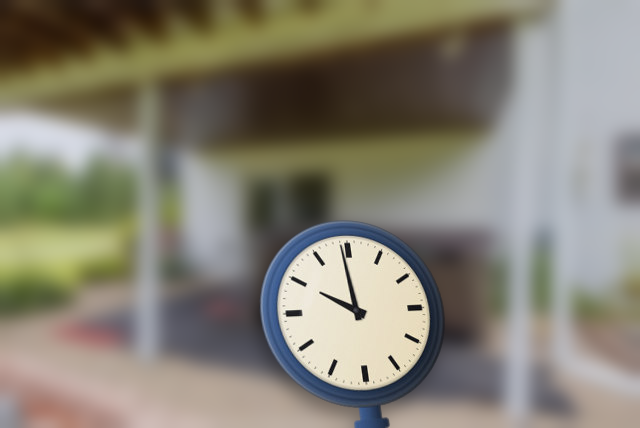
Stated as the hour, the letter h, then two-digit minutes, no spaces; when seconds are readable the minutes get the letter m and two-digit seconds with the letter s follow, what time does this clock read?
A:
9h59
